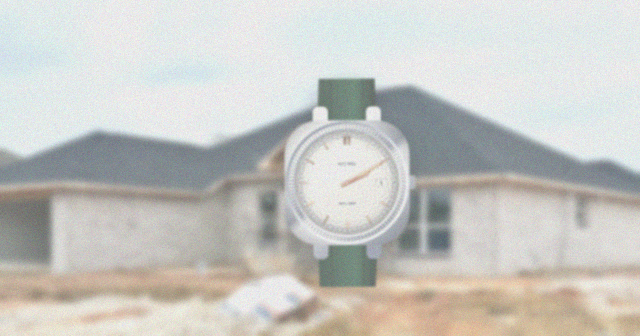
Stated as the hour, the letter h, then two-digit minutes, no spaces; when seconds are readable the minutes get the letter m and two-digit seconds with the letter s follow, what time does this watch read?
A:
2h10
